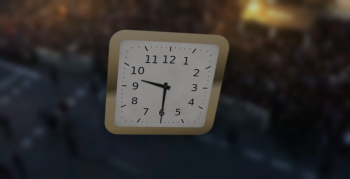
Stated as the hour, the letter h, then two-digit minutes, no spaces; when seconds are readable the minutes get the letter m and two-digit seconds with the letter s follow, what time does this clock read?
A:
9h30
